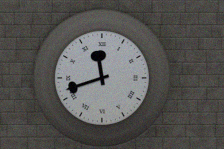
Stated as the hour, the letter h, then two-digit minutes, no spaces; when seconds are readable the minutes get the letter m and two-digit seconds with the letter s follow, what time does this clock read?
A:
11h42
